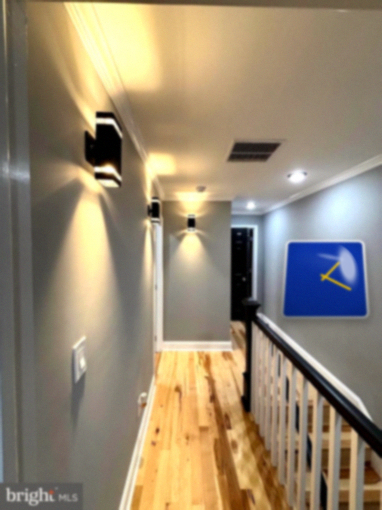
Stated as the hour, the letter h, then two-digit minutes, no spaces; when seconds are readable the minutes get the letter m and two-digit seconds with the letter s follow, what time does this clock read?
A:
1h20
